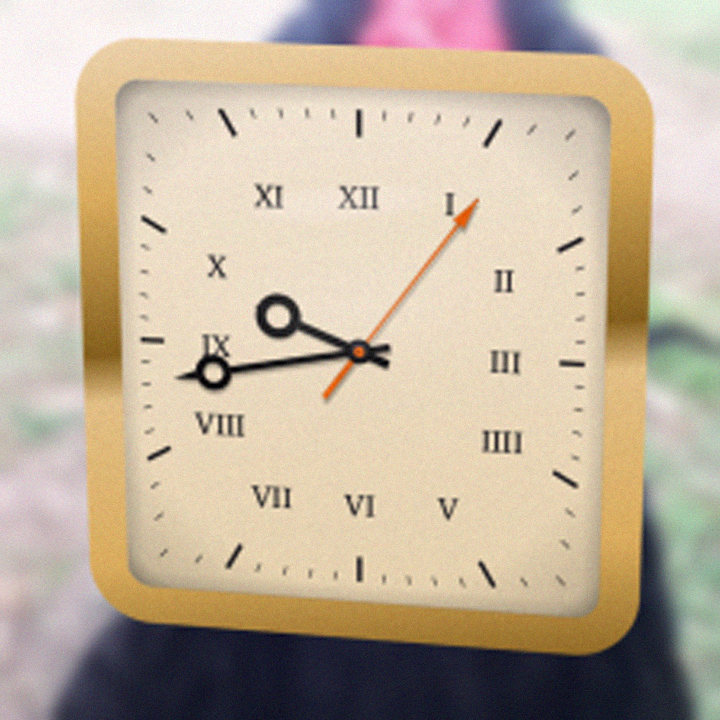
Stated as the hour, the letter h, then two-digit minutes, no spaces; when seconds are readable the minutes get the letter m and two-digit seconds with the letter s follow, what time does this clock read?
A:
9h43m06s
